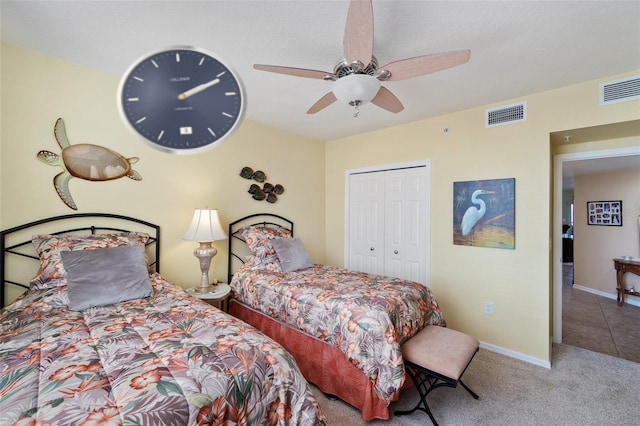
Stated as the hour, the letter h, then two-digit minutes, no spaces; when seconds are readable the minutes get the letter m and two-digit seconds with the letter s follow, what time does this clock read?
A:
2h11
